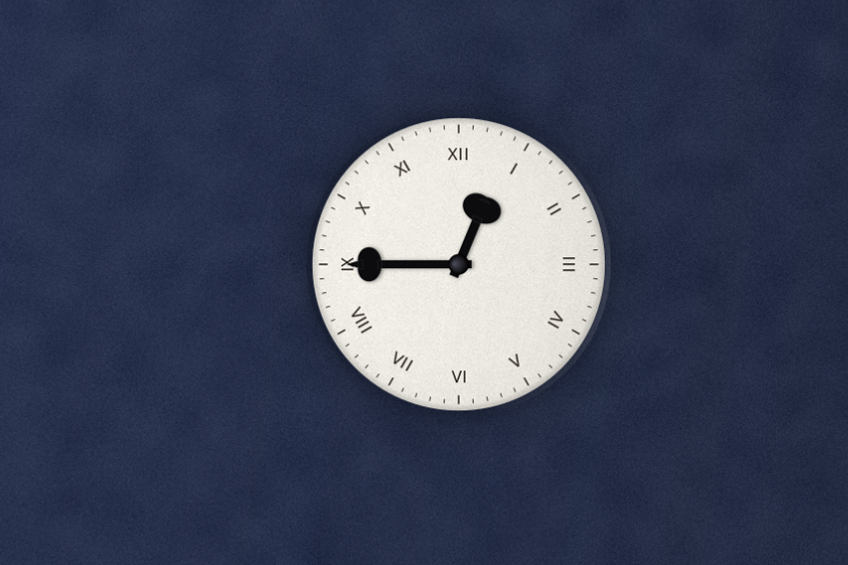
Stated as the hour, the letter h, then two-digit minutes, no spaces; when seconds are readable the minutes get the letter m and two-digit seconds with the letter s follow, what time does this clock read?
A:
12h45
